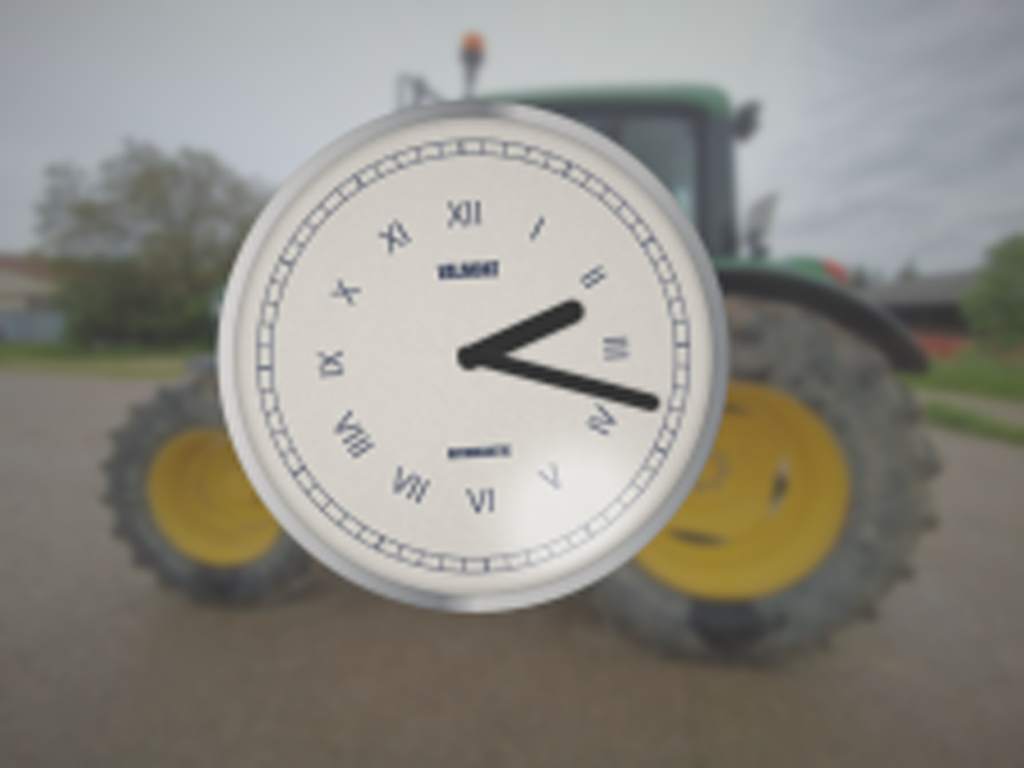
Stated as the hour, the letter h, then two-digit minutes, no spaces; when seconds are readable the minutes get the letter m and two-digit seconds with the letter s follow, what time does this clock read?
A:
2h18
